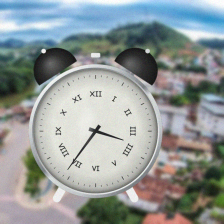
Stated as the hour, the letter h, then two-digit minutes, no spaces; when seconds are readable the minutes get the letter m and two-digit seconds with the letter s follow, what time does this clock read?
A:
3h36
